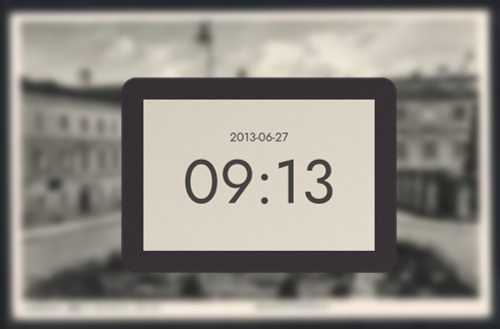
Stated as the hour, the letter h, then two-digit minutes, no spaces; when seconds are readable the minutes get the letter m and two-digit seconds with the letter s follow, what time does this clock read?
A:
9h13
